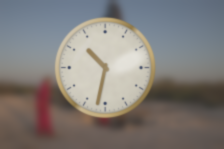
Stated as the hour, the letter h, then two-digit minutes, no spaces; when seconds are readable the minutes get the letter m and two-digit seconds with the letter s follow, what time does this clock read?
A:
10h32
